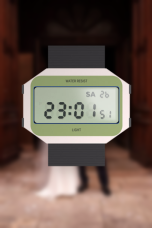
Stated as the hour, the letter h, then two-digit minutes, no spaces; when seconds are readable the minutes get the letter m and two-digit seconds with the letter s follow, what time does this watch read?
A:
23h01m51s
